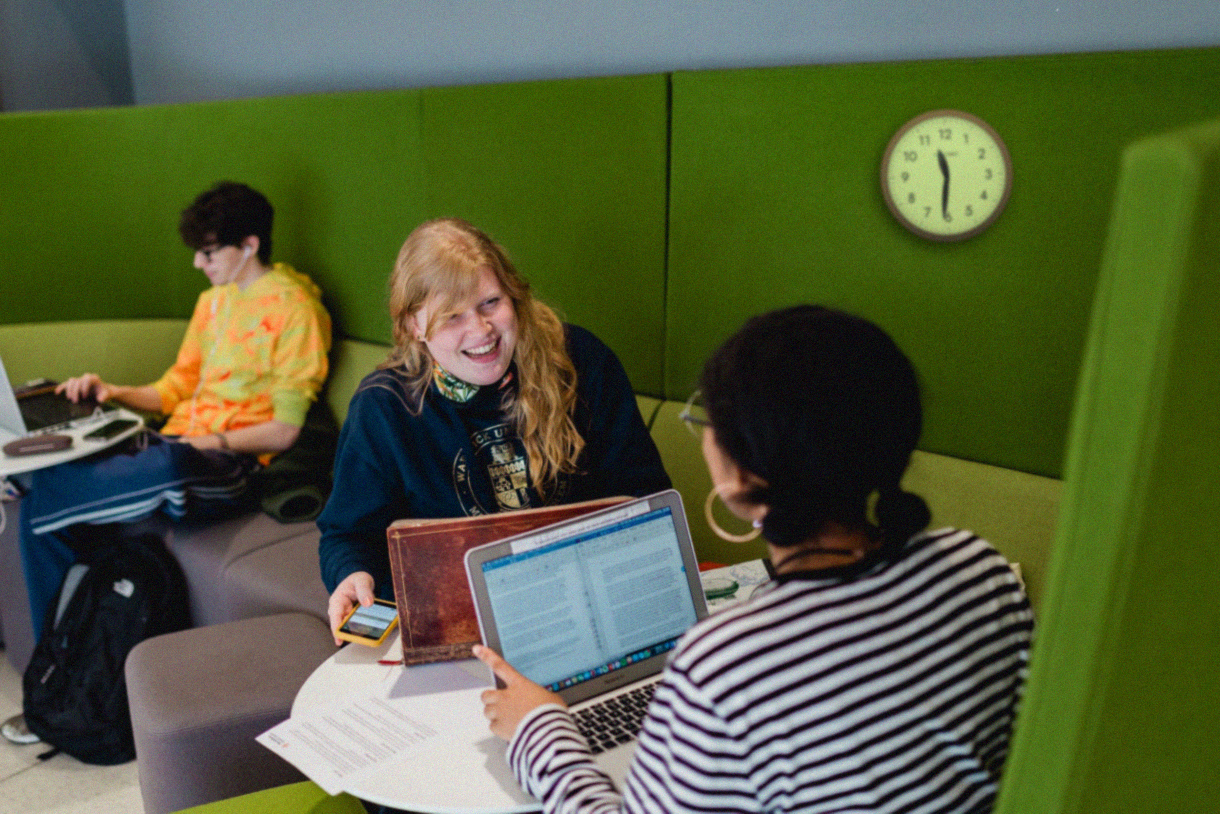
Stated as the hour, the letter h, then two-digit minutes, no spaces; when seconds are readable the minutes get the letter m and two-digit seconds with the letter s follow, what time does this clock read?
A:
11h31
